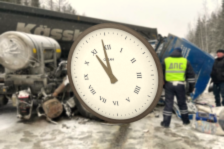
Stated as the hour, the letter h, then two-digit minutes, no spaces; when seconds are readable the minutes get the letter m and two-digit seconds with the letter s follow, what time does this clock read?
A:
10h59
